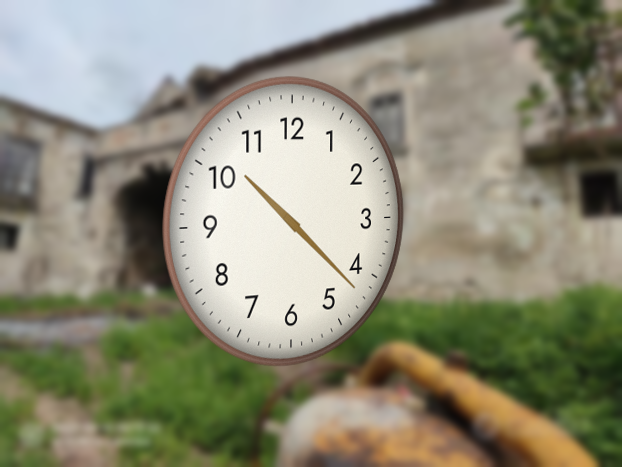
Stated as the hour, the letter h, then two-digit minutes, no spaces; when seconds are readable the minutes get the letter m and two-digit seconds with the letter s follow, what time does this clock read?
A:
10h22
